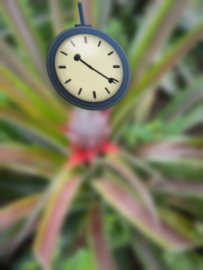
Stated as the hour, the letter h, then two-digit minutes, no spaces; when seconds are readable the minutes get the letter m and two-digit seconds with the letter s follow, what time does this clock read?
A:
10h21
